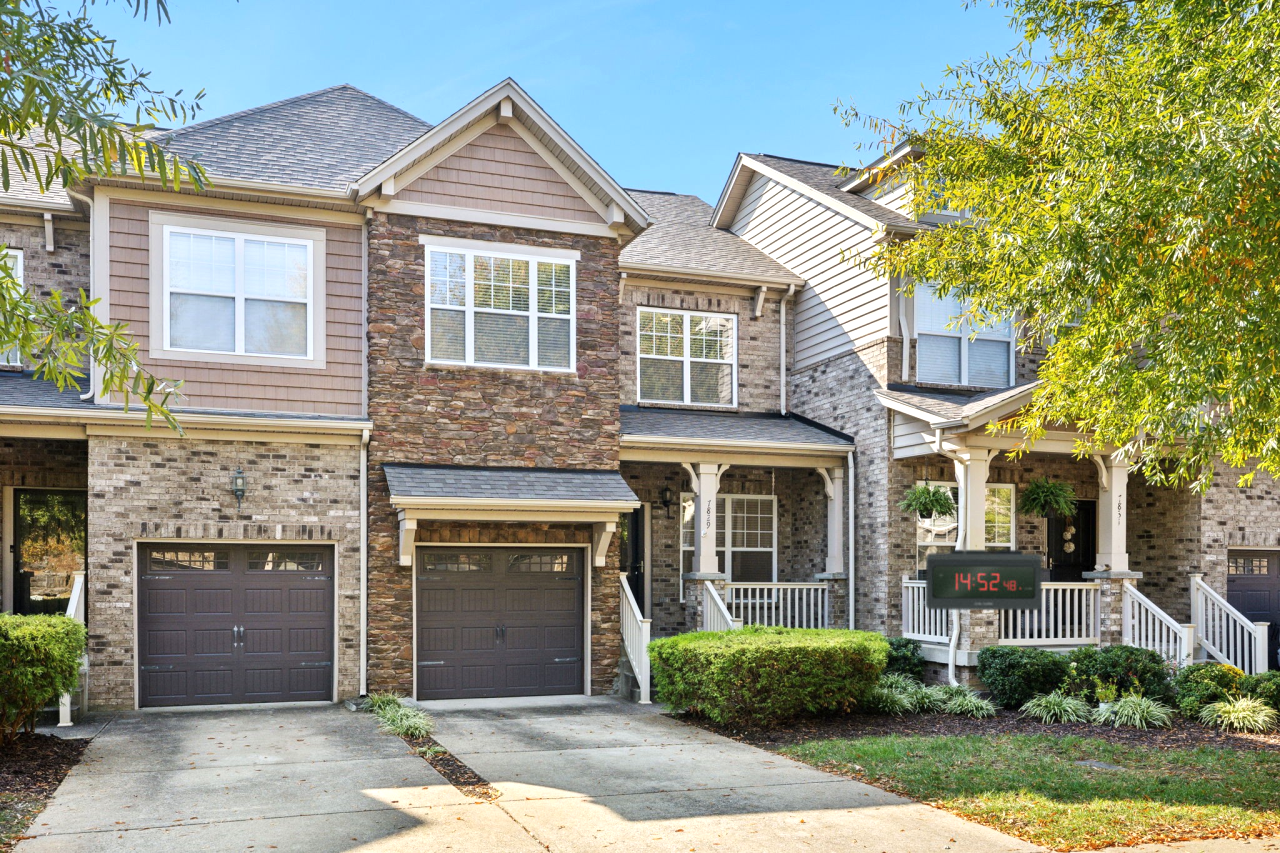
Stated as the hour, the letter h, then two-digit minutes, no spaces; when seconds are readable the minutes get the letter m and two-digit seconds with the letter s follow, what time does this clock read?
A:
14h52
